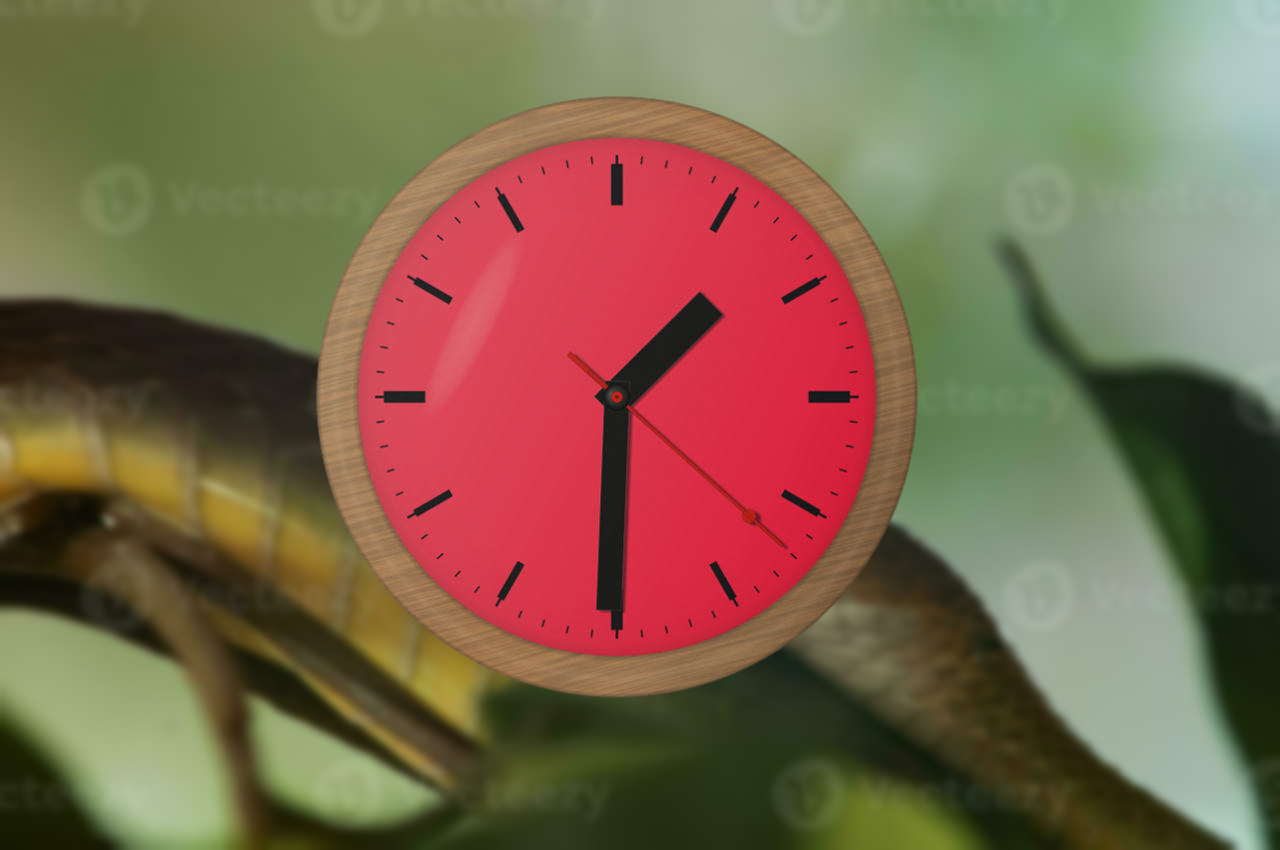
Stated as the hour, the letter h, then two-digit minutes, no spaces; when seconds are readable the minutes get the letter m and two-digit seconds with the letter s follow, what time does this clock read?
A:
1h30m22s
